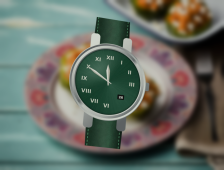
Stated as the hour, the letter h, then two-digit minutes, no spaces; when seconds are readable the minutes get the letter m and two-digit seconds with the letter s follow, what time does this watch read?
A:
11h50
